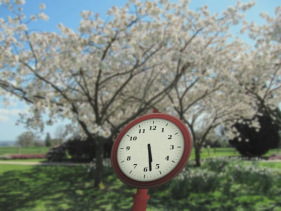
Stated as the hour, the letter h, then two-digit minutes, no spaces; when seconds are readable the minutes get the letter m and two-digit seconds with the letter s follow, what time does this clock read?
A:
5h28
